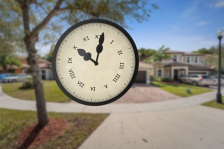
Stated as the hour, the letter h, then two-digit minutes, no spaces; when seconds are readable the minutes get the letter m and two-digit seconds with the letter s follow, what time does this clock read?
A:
10h01
